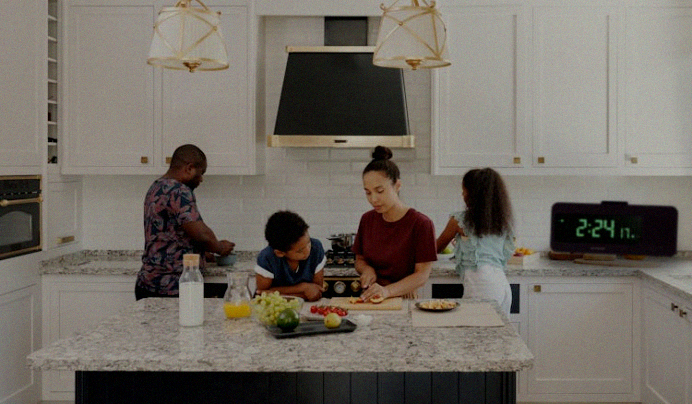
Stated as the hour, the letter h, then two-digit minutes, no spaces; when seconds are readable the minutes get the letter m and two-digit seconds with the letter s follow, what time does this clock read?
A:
2h24
